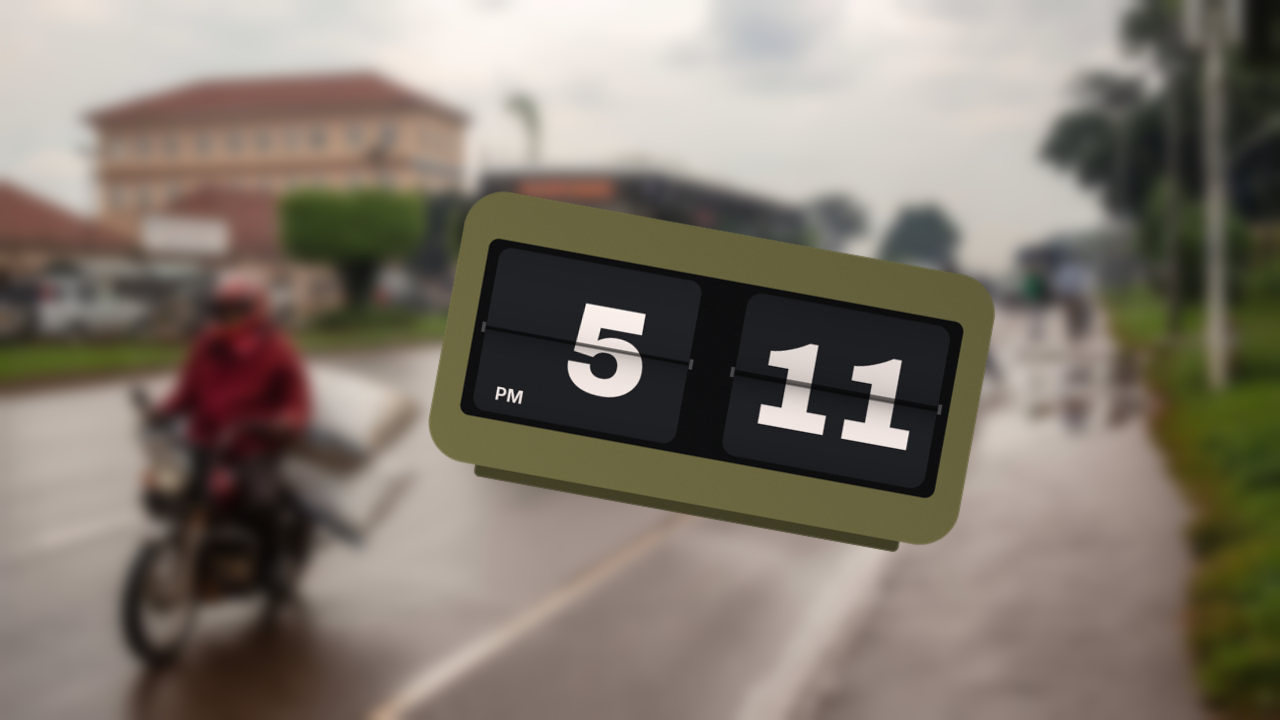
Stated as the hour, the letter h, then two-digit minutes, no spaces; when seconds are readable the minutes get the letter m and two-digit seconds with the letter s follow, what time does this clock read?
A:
5h11
